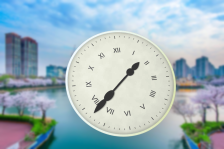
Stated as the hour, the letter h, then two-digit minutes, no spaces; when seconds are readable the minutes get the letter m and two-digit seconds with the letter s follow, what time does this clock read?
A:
1h38
